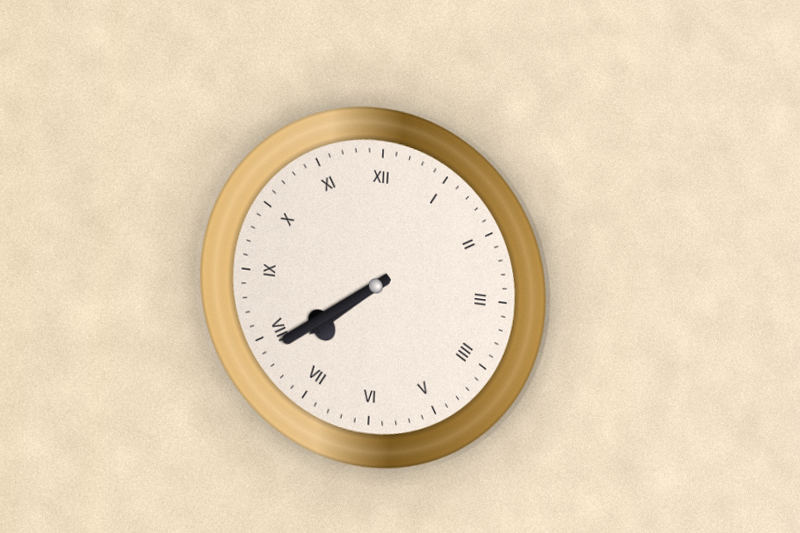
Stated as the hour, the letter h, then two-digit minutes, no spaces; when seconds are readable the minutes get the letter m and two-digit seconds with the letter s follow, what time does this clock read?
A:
7h39
